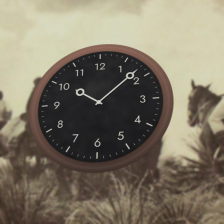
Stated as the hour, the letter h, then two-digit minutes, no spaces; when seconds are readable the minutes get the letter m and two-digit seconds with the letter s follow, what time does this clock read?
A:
10h08
